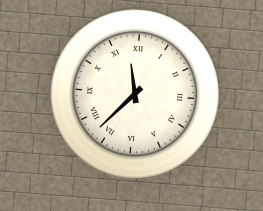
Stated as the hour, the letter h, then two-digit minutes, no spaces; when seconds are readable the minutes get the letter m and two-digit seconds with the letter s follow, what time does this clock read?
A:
11h37
